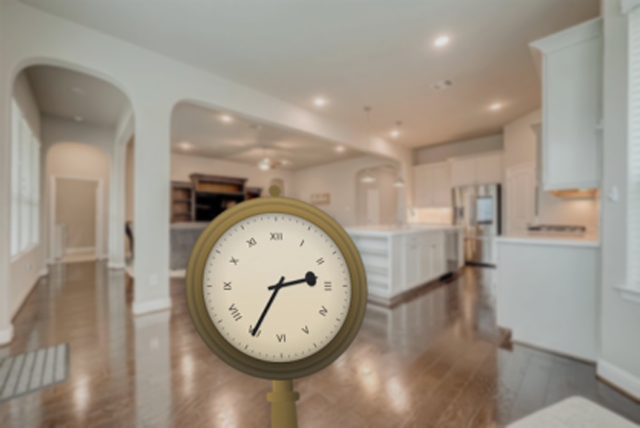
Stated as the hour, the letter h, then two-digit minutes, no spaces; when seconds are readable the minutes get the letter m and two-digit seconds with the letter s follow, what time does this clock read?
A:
2h35
